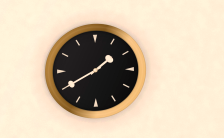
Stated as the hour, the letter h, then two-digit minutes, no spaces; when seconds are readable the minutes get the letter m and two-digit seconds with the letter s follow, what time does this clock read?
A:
1h40
